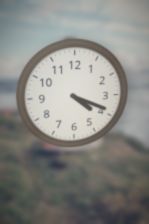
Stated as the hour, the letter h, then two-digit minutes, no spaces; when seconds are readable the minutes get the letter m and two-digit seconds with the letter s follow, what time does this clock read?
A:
4h19
